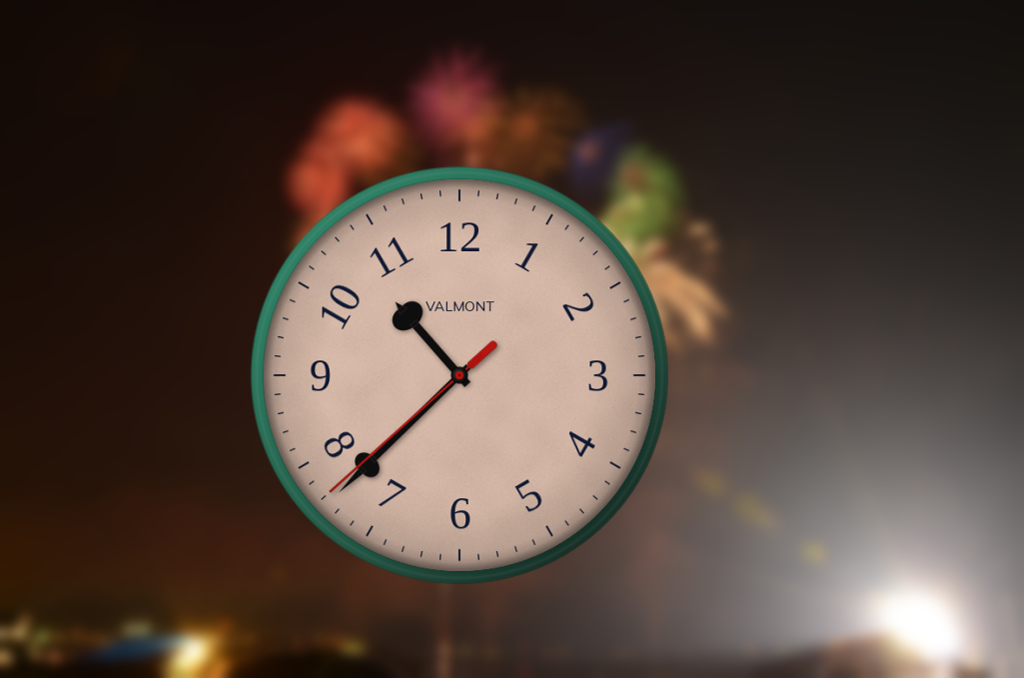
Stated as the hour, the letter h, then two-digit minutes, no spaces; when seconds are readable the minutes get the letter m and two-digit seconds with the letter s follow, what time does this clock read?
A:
10h37m38s
